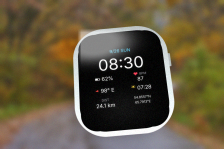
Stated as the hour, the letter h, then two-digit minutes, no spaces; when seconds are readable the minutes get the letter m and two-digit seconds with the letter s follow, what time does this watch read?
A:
8h30
